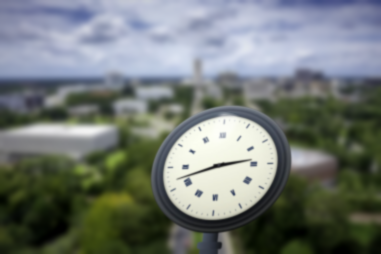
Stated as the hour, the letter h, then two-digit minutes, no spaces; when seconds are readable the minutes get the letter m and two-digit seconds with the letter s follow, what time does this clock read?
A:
2h42
